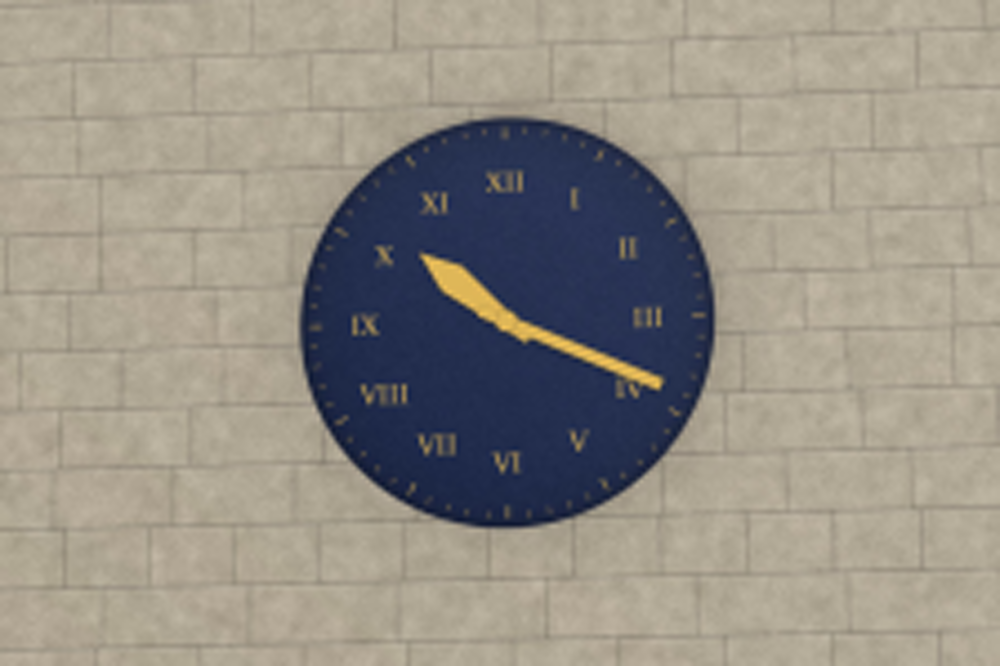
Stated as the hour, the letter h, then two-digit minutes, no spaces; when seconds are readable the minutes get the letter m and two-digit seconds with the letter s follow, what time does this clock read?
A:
10h19
